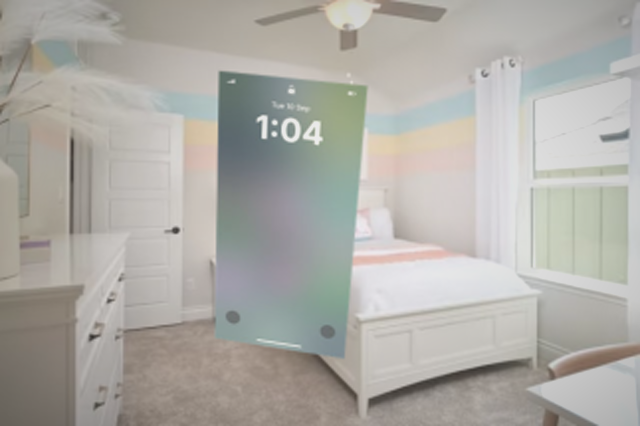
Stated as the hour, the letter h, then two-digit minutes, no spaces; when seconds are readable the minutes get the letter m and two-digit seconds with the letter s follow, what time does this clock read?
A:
1h04
